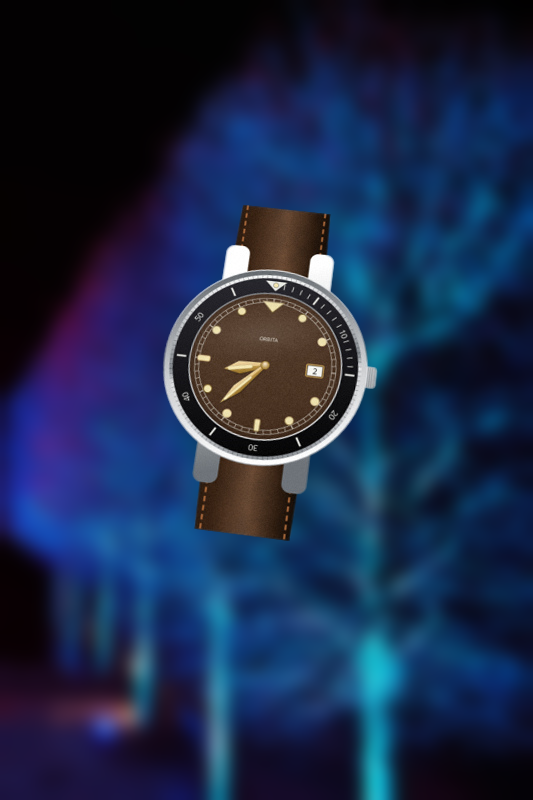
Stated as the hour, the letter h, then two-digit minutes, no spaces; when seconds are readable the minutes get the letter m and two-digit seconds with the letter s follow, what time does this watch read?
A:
8h37
